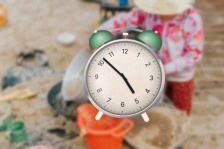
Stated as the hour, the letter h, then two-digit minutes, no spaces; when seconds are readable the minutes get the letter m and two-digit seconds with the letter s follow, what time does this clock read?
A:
4h52
